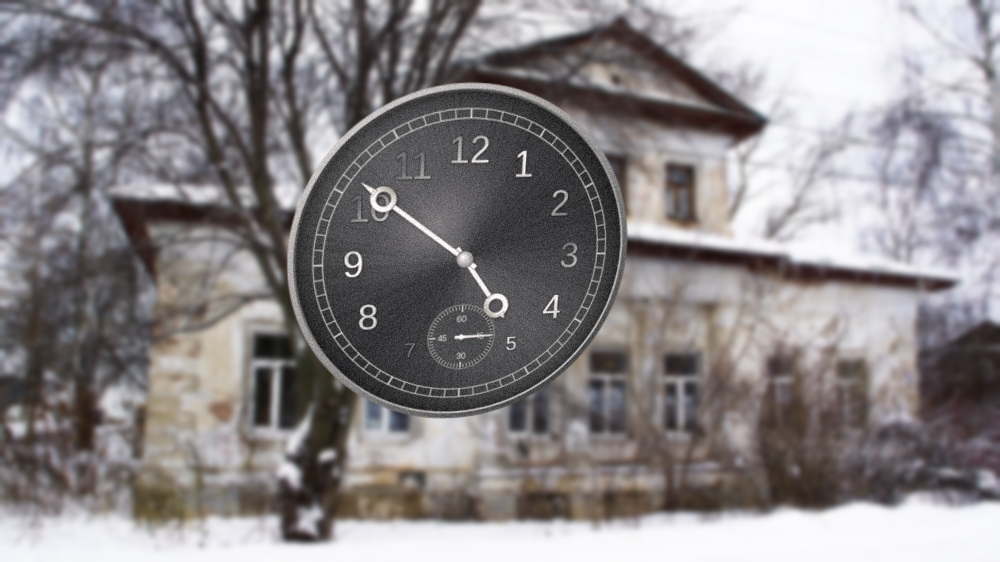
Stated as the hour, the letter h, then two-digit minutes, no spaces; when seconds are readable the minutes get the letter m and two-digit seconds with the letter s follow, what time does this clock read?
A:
4h51m15s
